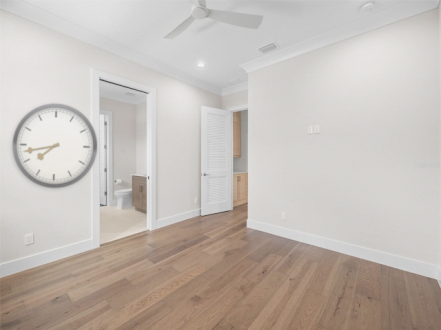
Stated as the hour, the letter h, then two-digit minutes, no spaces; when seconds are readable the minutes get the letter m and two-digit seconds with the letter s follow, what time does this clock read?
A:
7h43
